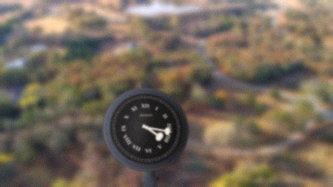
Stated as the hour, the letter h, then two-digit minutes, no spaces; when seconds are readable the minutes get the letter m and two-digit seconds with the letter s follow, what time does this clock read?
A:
4h17
